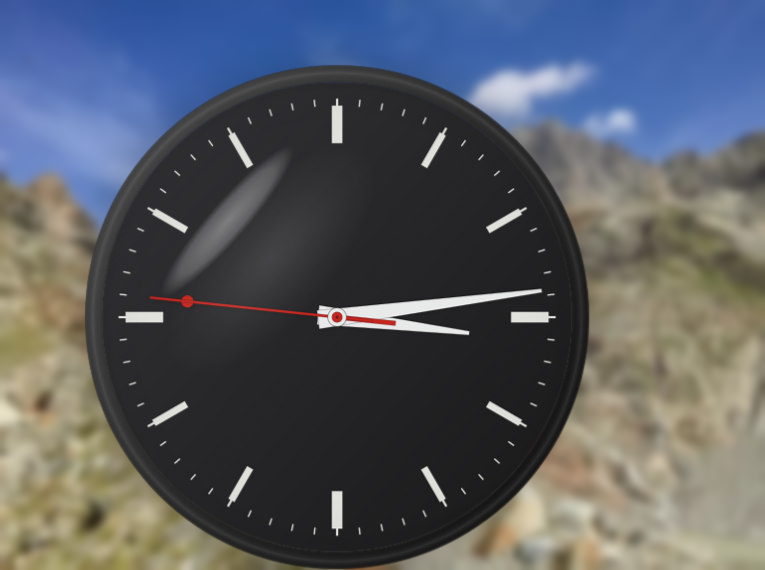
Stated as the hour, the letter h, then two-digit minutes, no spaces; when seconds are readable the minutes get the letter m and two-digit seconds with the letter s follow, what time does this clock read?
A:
3h13m46s
